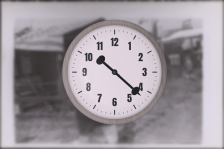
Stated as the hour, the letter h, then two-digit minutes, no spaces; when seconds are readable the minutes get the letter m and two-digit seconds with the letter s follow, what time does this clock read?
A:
10h22
